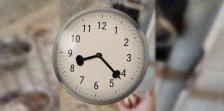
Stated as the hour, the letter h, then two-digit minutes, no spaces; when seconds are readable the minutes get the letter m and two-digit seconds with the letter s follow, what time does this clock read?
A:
8h22
